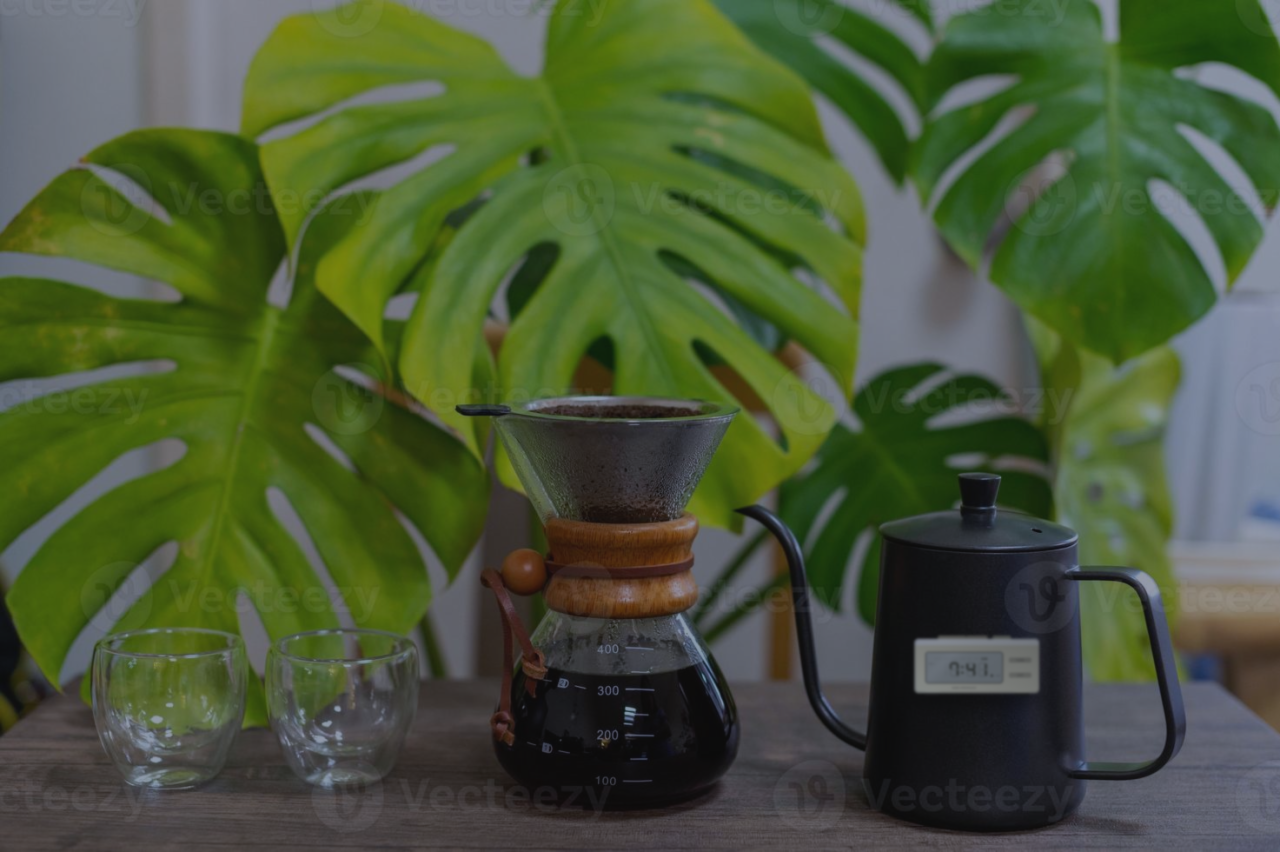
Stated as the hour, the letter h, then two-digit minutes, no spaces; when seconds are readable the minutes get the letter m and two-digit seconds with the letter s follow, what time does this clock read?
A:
7h41
